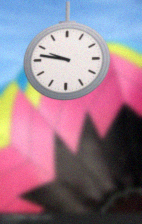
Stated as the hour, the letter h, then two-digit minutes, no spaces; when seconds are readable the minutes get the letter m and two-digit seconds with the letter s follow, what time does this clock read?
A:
9h47
